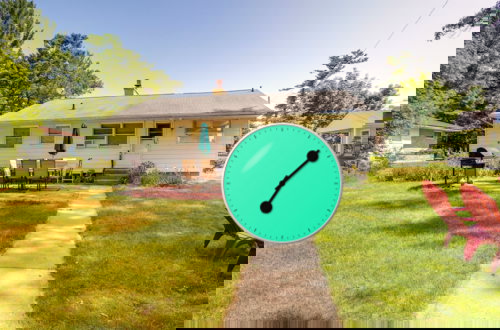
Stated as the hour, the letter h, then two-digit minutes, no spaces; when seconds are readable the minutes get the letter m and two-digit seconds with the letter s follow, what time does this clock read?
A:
7h08
